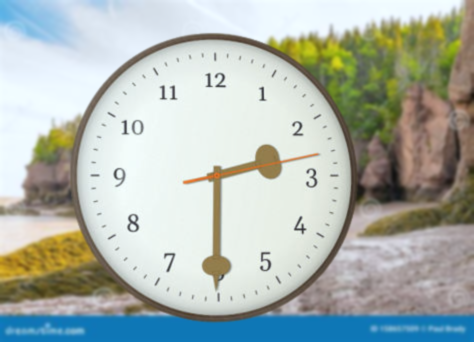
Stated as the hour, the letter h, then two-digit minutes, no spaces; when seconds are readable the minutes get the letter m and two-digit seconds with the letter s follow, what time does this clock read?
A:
2h30m13s
